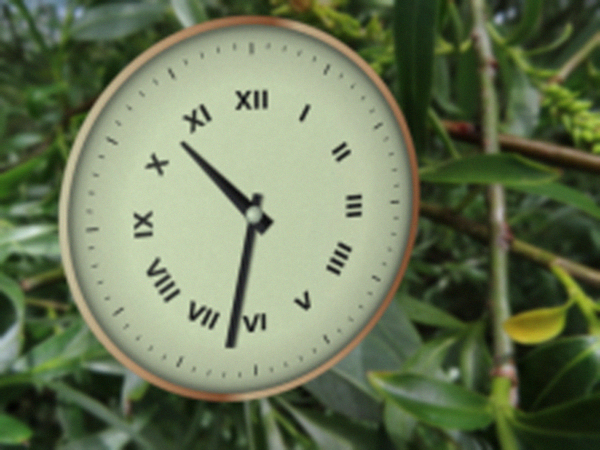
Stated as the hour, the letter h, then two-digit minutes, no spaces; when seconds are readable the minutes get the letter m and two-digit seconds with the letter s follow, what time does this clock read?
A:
10h32
